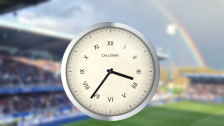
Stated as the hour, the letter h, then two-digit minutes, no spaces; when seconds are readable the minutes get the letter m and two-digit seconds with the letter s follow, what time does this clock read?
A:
3h36
